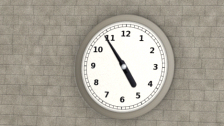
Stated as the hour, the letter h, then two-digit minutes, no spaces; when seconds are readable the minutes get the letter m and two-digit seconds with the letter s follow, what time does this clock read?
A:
4h54
